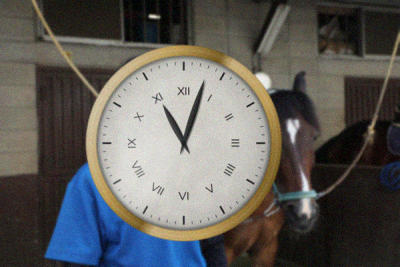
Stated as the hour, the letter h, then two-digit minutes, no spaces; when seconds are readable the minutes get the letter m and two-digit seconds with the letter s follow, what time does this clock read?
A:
11h03
